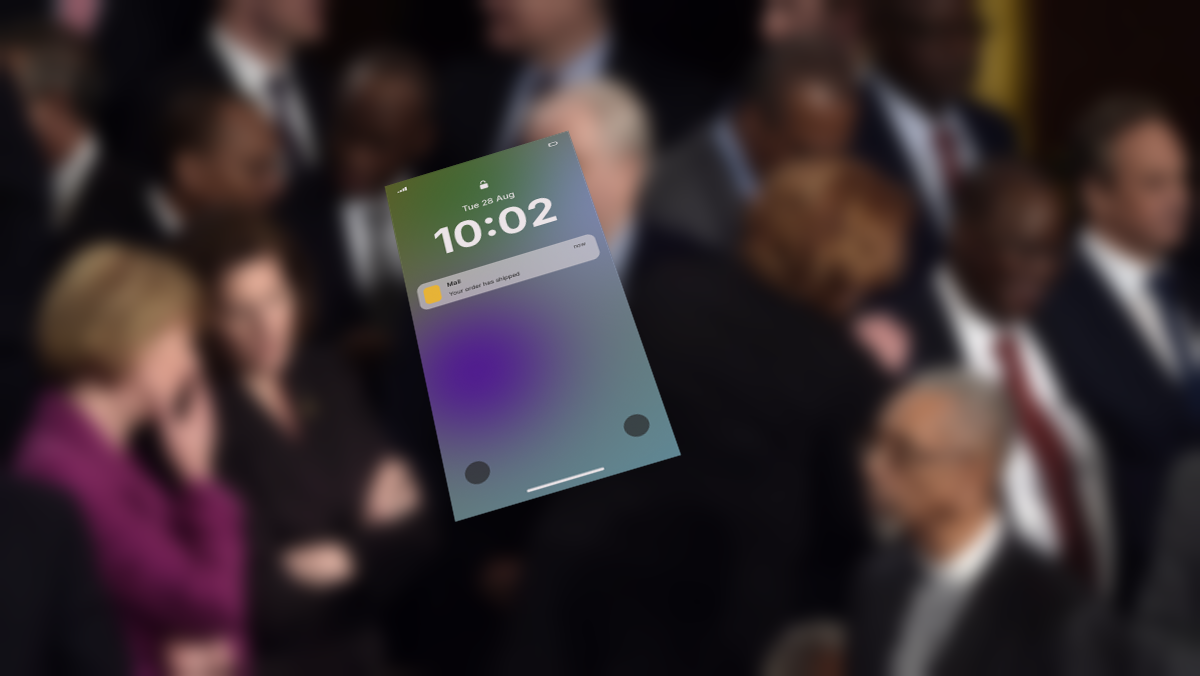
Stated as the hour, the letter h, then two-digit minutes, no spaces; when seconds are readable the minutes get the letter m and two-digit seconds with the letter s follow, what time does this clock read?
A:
10h02
